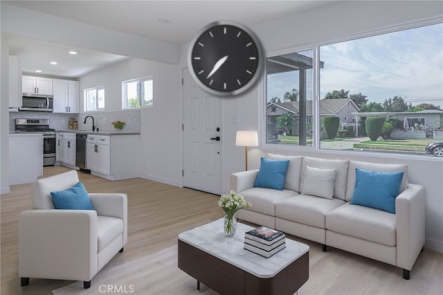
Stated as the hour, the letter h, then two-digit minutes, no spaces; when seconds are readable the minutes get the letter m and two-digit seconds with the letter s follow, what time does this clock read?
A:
7h37
